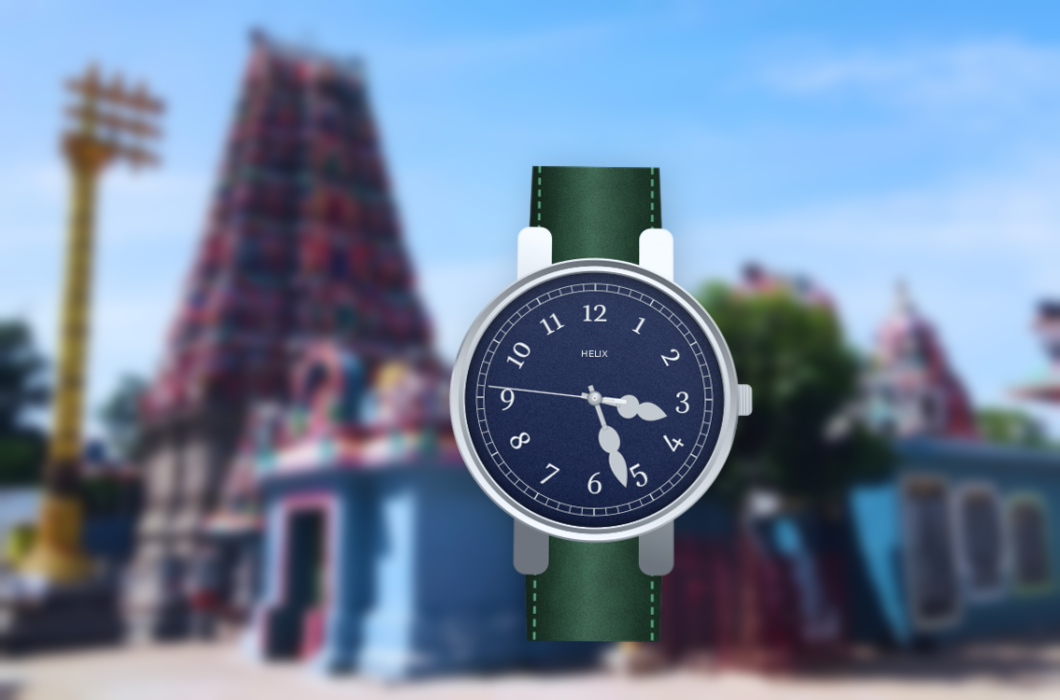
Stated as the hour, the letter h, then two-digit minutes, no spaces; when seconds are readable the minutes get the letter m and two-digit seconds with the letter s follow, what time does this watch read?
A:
3h26m46s
